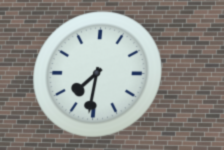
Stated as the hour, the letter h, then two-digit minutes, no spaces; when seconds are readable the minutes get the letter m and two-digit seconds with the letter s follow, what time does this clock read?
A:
7h31
